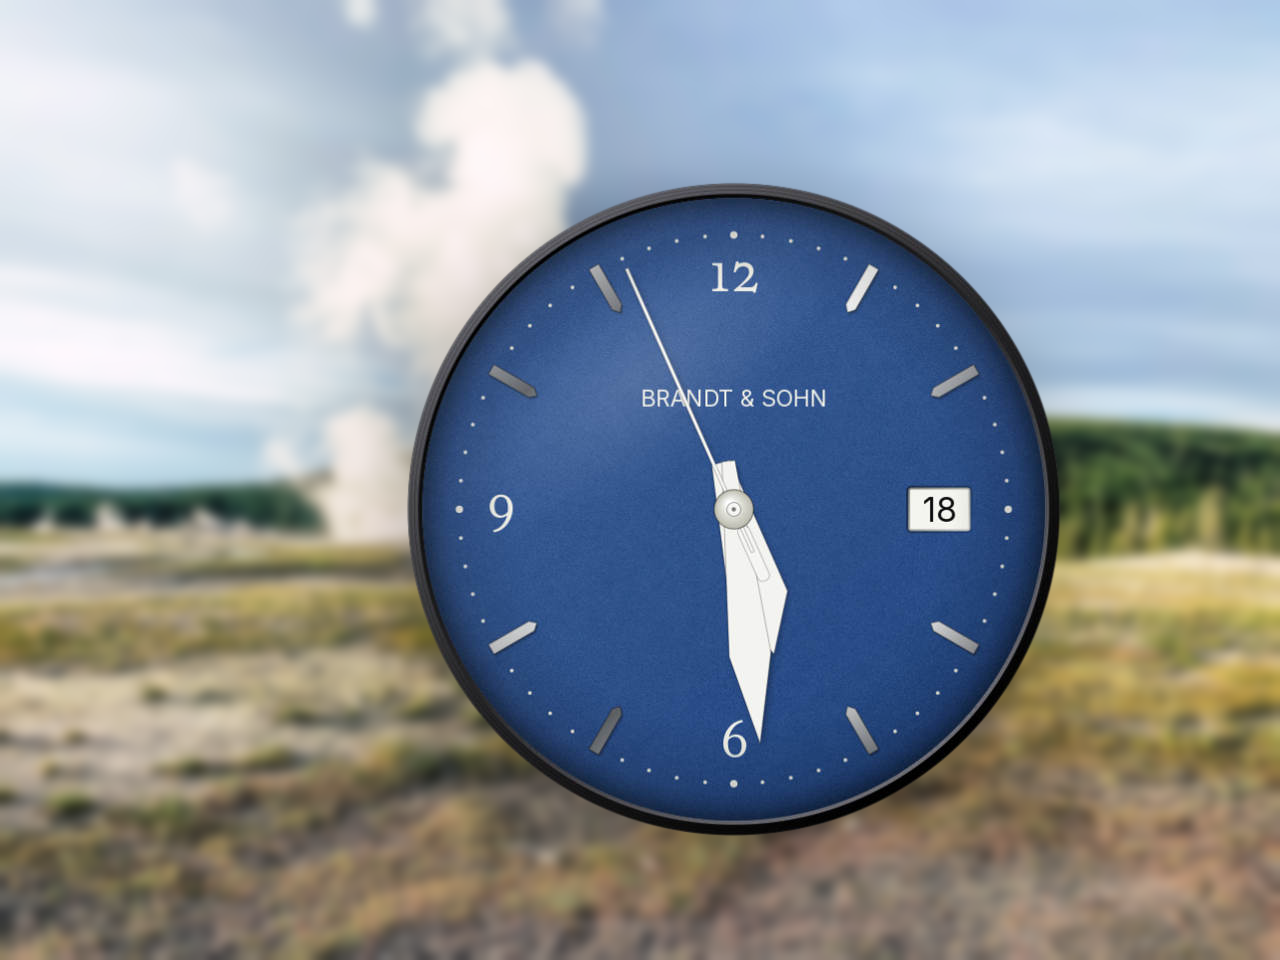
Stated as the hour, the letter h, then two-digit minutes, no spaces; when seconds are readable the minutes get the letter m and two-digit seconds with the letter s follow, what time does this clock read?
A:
5h28m56s
